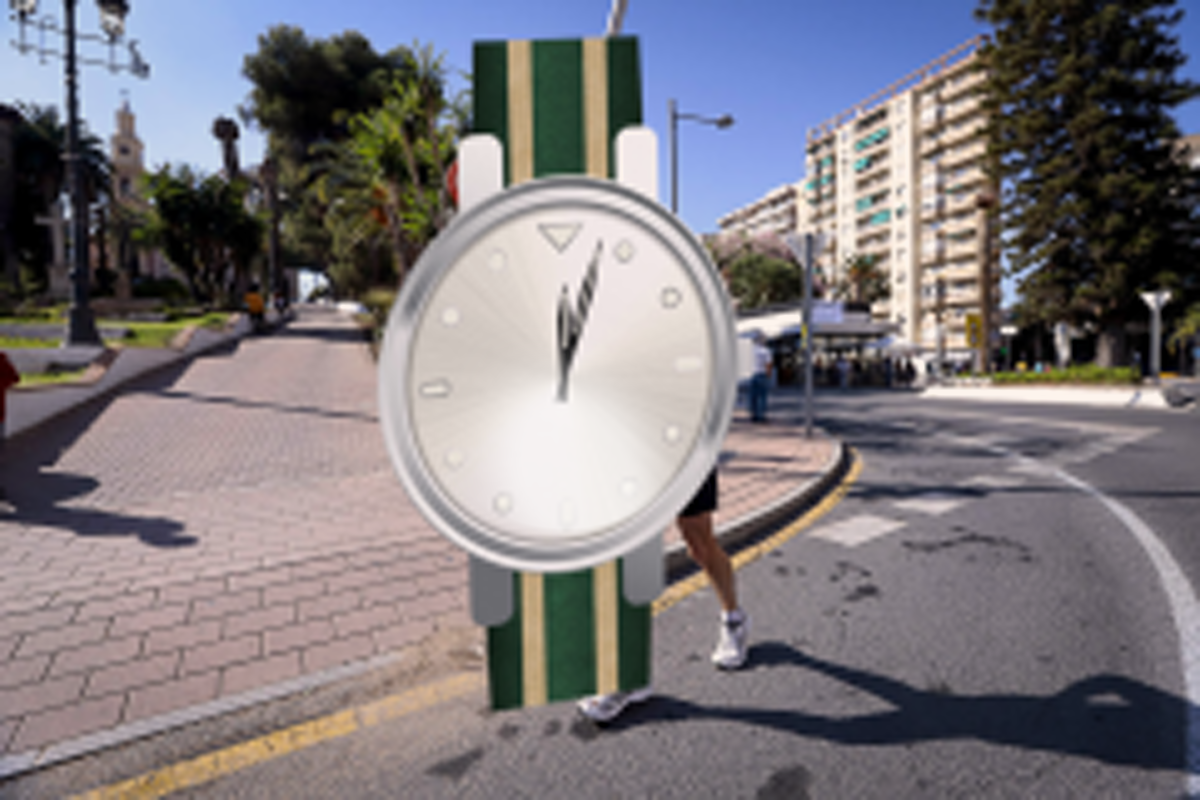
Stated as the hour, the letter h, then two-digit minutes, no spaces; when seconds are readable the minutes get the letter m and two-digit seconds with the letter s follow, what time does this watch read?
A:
12h03
